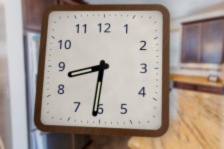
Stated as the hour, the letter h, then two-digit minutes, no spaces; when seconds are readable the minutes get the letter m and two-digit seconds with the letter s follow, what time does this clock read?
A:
8h31
